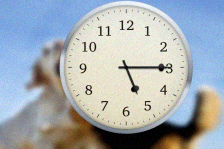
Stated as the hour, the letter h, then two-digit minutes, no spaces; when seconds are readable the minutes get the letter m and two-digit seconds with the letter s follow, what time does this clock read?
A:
5h15
